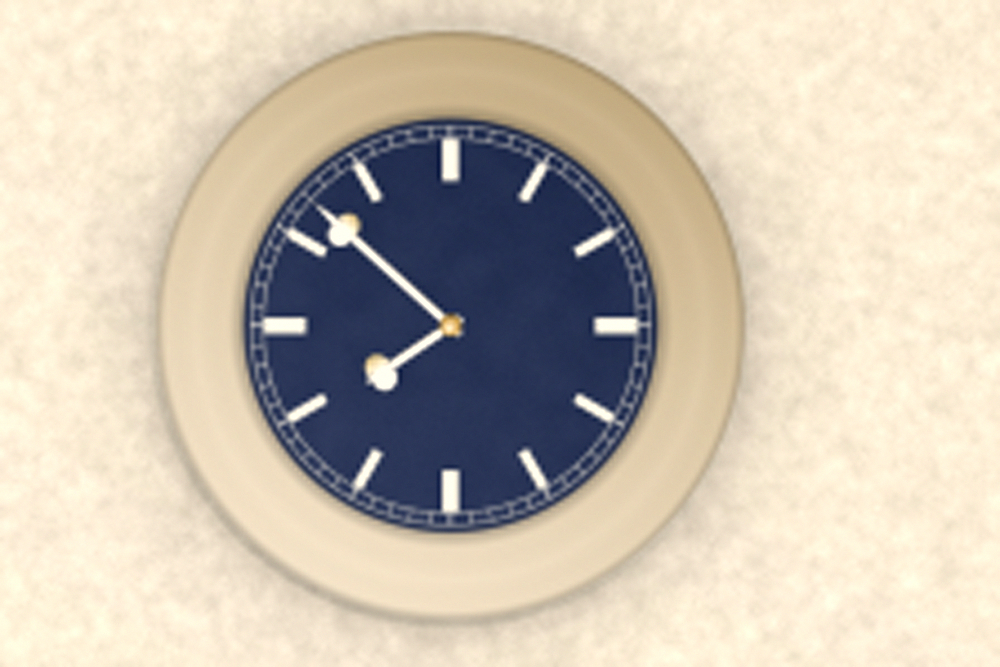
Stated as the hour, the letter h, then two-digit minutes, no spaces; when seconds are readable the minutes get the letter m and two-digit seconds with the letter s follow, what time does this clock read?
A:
7h52
